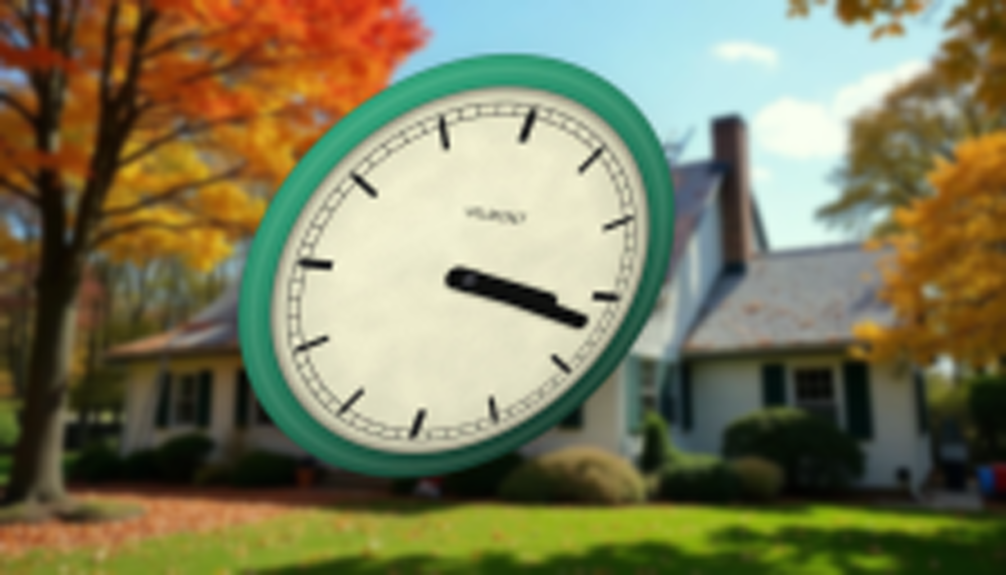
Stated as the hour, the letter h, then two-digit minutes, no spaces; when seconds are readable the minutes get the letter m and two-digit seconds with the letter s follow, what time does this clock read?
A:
3h17
